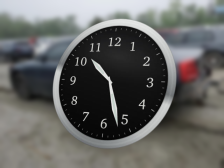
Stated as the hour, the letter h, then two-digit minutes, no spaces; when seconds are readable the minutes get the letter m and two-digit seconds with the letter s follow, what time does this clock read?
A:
10h27
